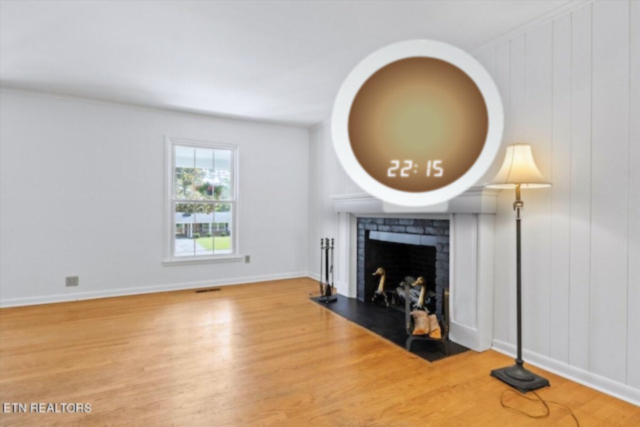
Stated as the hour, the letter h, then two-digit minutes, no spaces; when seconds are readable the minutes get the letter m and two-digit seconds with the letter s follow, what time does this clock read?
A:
22h15
